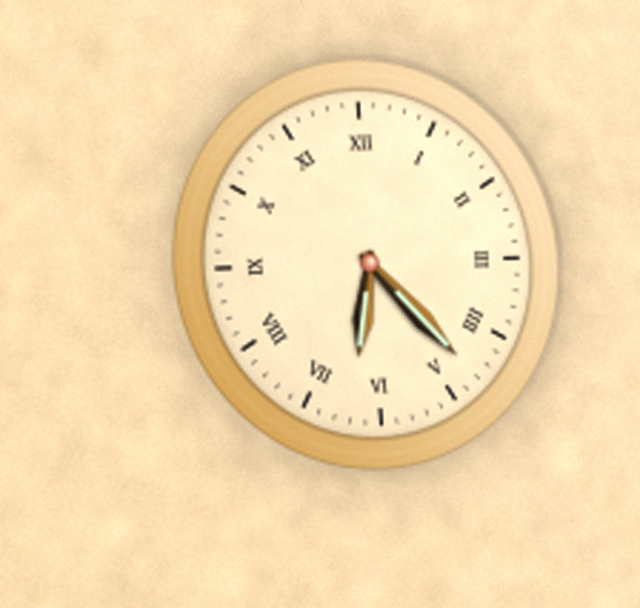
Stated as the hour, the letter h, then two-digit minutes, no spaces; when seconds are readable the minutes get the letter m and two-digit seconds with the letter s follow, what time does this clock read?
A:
6h23
